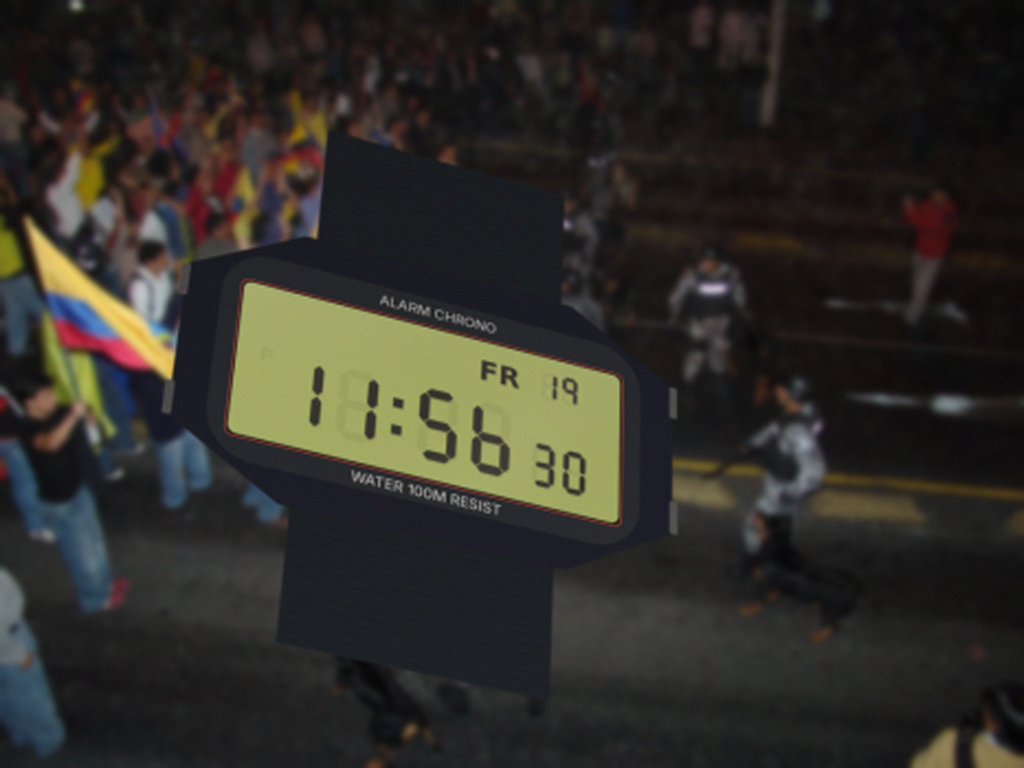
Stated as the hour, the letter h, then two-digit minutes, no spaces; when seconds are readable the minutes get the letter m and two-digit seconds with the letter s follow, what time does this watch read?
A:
11h56m30s
